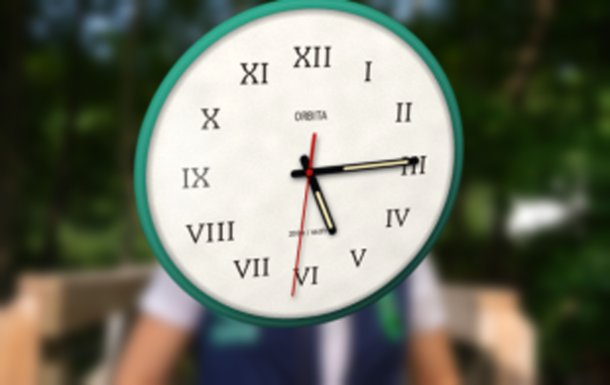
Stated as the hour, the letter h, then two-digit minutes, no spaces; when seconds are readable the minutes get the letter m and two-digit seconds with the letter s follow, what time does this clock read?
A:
5h14m31s
